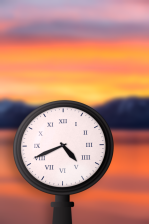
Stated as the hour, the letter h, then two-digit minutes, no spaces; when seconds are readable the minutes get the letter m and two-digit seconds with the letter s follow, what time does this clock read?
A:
4h41
